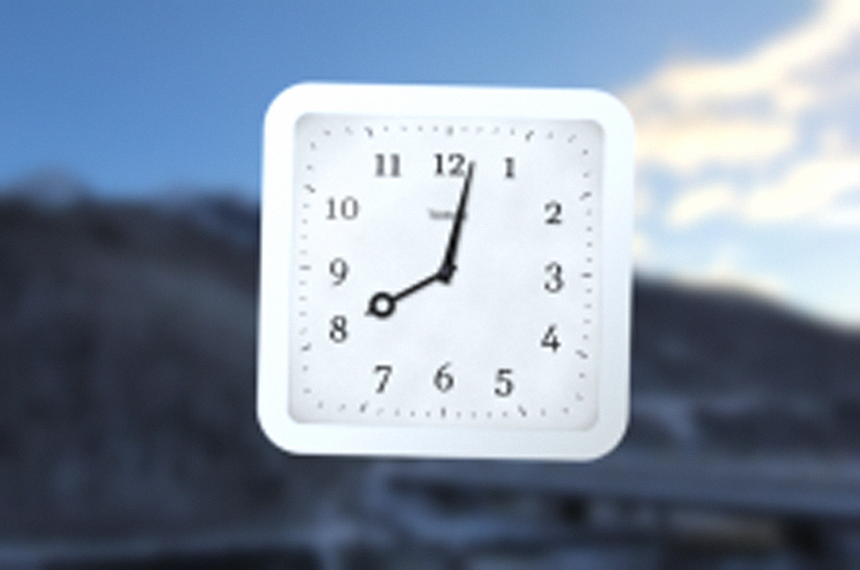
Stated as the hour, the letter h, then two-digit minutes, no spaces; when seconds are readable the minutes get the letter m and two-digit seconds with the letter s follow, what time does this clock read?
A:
8h02
